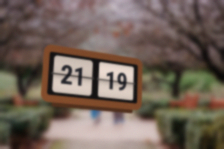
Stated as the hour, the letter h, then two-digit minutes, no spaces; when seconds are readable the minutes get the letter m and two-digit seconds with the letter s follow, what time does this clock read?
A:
21h19
